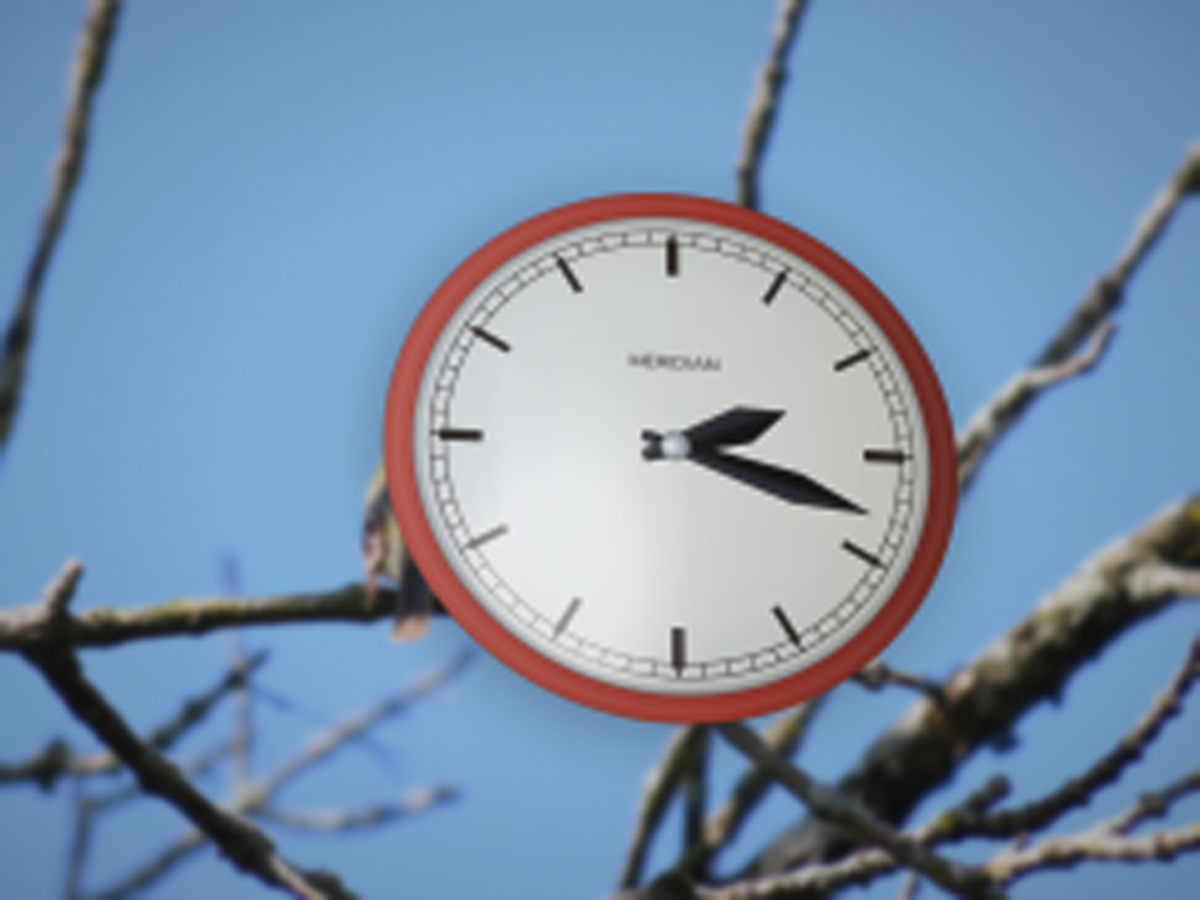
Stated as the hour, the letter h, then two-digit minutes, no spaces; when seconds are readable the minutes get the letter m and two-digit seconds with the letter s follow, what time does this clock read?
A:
2h18
